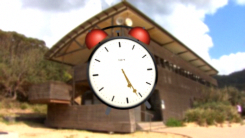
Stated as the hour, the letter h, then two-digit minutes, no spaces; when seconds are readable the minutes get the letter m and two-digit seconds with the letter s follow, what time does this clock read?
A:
5h26
